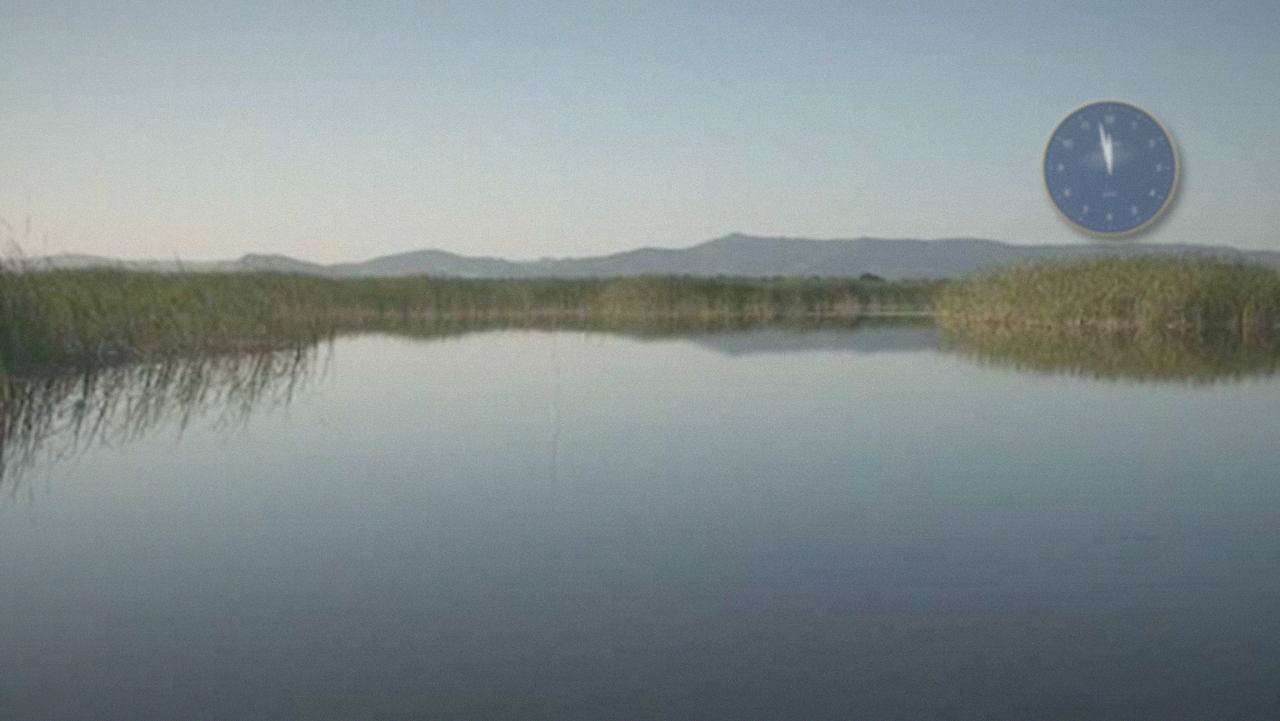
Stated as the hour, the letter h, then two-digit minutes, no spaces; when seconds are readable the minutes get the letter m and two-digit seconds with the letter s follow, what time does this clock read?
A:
11h58
